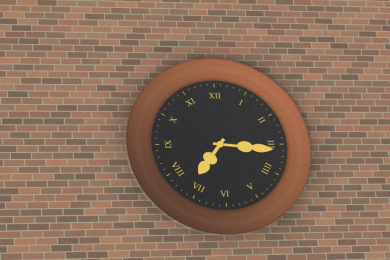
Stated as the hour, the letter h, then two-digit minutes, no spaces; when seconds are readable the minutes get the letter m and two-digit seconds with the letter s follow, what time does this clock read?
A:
7h16
